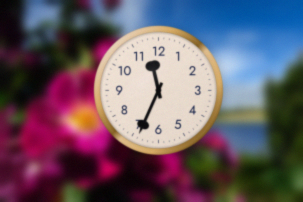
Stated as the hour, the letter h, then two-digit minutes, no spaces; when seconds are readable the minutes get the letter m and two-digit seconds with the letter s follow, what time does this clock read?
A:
11h34
